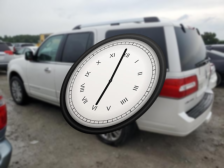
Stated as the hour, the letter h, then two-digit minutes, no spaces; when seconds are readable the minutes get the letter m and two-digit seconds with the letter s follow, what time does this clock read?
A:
5h59
